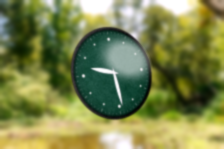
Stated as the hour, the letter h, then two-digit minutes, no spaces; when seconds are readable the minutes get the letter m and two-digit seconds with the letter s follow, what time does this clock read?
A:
9h29
